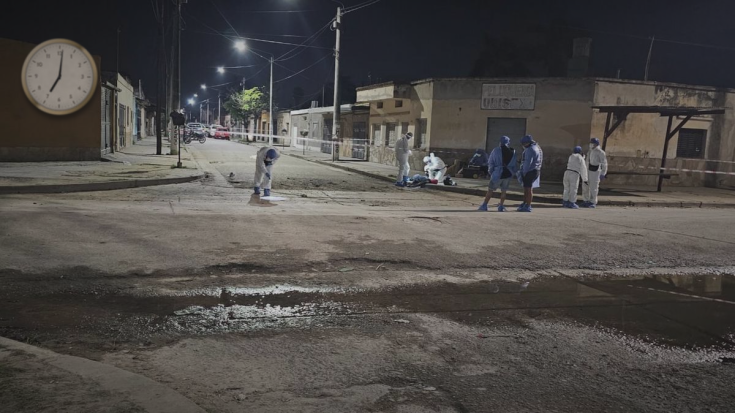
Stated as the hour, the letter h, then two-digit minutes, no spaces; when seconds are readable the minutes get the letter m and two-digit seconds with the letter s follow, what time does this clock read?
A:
7h01
